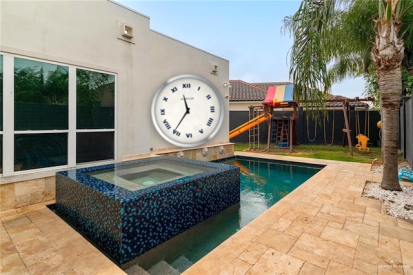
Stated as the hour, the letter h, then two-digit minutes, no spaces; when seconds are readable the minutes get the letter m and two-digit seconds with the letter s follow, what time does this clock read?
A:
11h36
